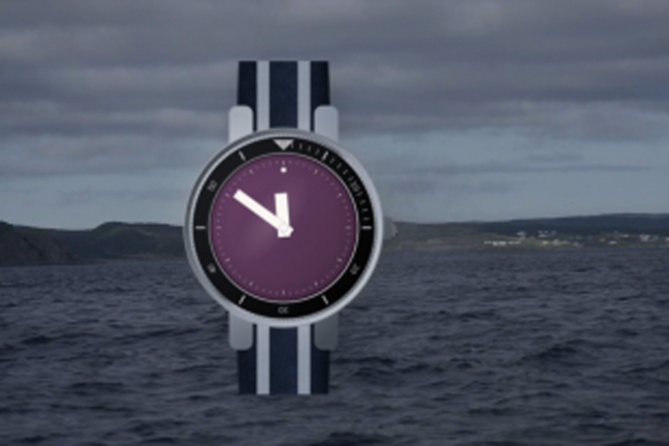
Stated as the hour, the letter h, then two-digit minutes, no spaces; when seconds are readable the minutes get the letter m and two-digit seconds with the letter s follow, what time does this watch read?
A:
11h51
